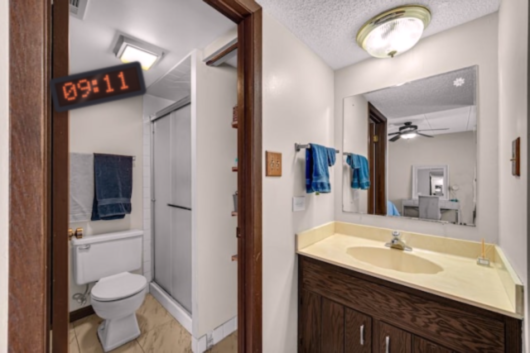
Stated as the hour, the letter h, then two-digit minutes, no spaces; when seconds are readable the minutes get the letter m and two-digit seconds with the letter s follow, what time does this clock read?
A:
9h11
